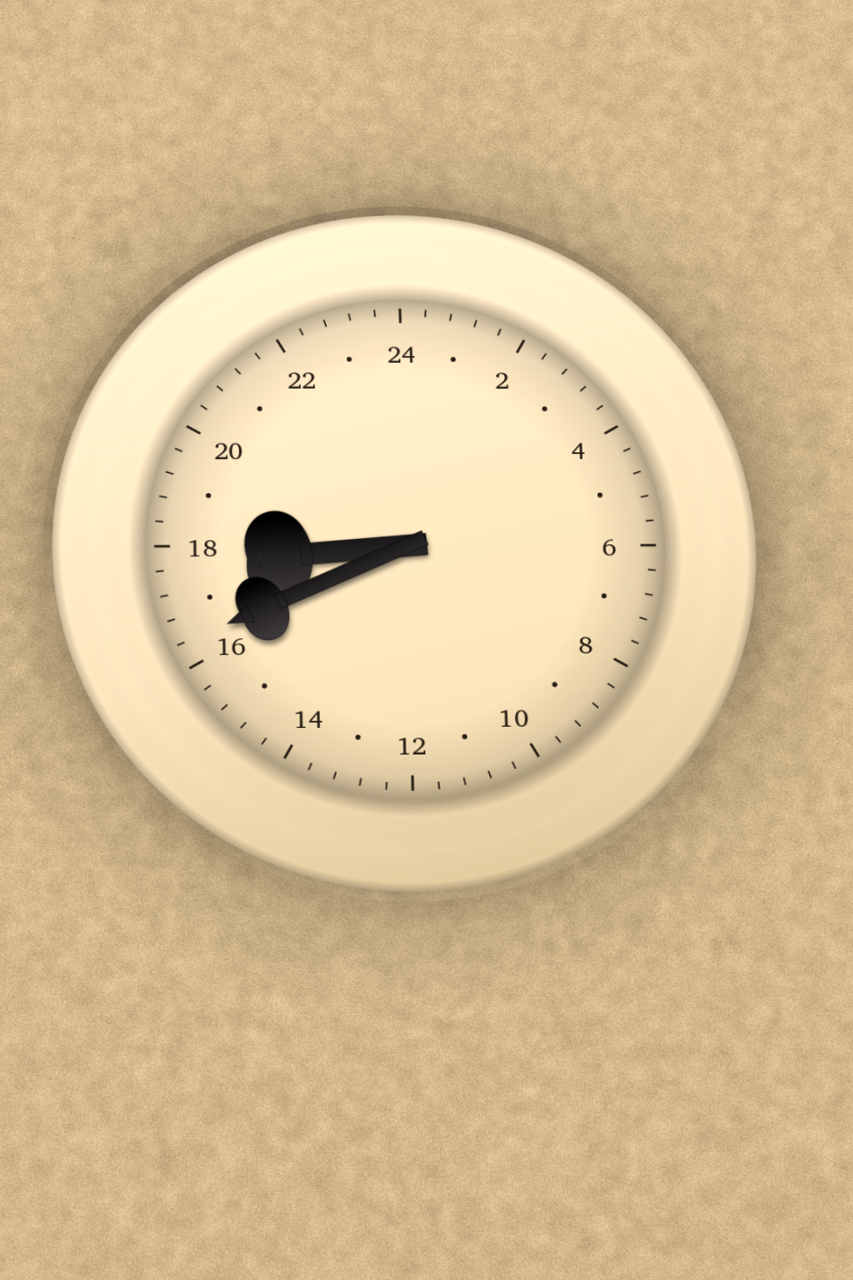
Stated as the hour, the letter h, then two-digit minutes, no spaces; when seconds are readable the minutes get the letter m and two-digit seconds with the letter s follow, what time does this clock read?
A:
17h41
